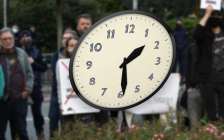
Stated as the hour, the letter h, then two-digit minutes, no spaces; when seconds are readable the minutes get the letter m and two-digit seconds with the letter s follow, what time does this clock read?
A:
1h29
